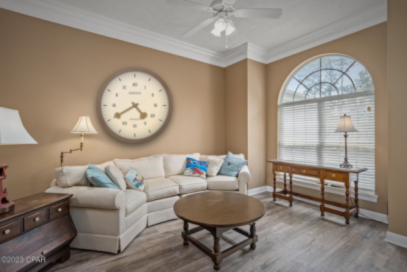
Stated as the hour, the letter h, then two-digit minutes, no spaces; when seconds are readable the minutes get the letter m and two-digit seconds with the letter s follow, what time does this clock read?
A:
4h40
